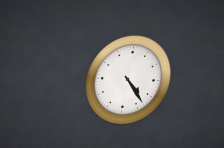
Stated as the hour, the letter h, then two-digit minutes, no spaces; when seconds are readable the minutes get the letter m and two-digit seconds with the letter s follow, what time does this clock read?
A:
4h23
